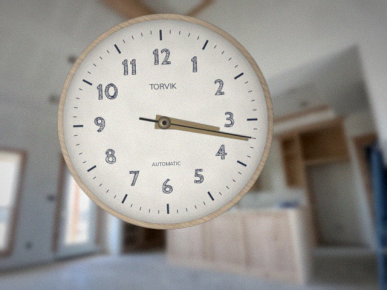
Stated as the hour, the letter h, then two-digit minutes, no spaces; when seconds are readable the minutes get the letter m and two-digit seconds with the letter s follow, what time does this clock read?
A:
3h17m17s
